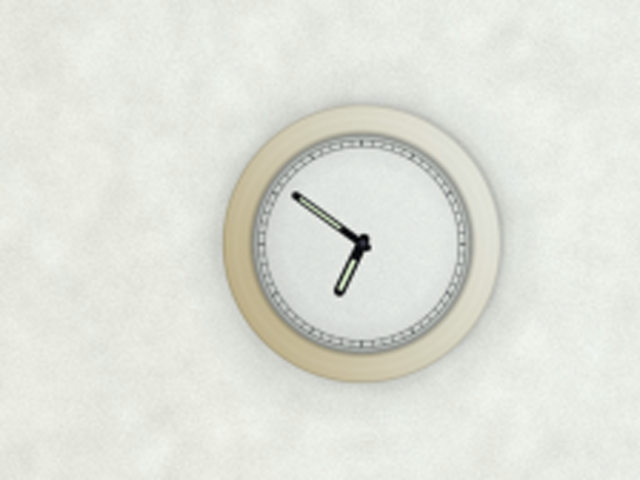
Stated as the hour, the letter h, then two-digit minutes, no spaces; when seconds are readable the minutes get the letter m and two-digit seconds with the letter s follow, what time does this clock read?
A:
6h51
